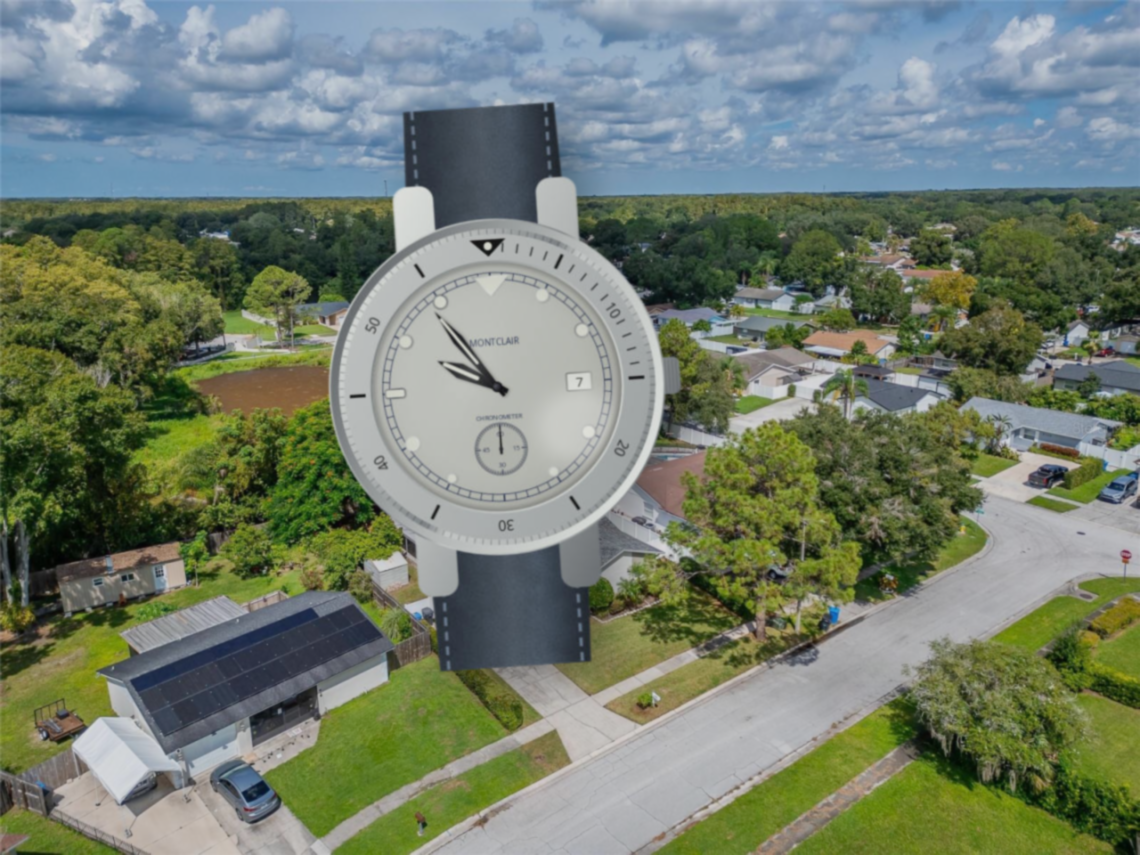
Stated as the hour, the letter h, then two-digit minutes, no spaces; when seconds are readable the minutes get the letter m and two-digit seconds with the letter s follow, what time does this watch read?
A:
9h54
